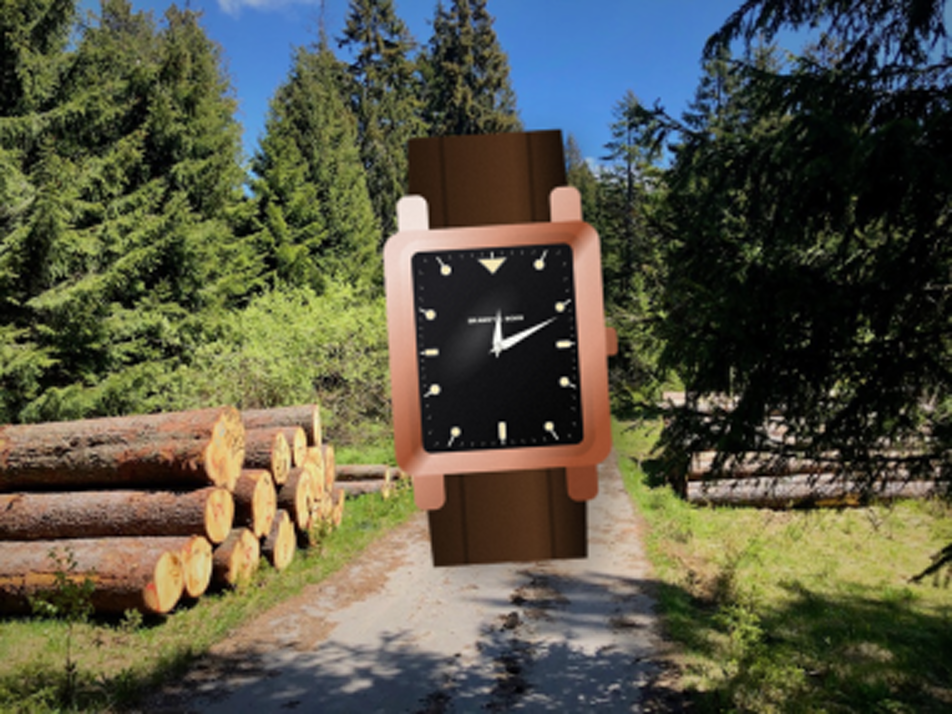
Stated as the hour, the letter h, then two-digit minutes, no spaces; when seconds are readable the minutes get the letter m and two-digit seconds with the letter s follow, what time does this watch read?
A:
12h11
